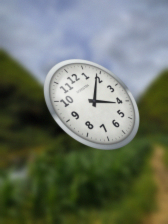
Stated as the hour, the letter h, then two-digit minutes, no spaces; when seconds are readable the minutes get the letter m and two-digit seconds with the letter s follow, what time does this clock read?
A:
4h09
